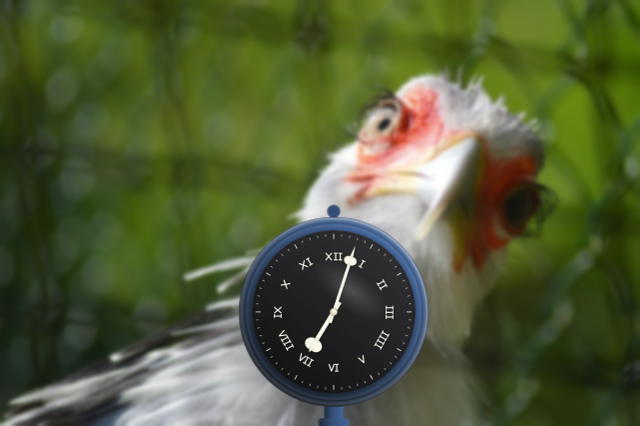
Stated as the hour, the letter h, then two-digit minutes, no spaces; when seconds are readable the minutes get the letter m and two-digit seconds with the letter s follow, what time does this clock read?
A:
7h03
